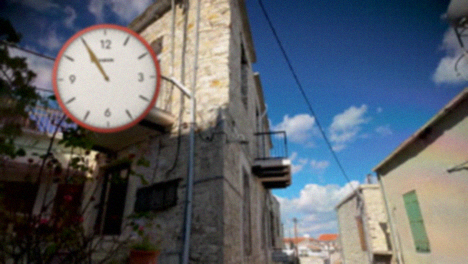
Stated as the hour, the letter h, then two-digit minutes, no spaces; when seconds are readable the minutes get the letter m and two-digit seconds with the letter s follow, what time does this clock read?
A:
10h55
